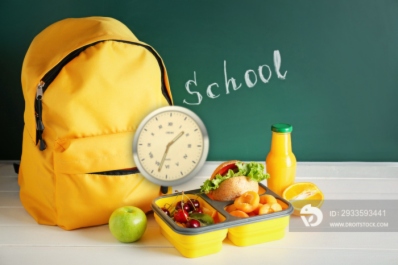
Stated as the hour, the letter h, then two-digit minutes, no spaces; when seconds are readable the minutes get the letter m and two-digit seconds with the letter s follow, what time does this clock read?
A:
1h33
